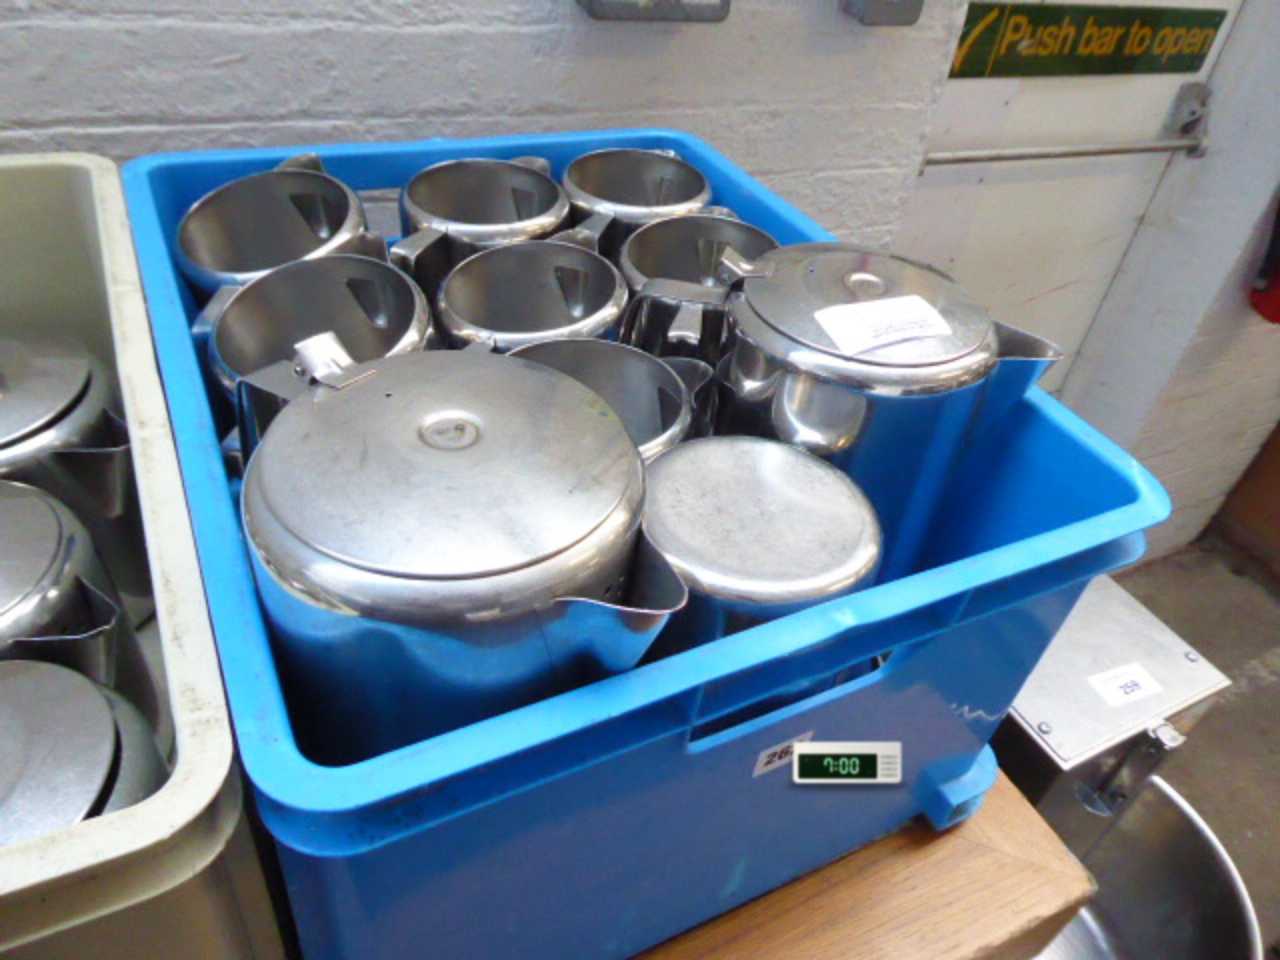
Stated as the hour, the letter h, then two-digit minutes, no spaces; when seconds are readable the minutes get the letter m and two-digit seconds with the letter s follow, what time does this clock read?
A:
7h00
